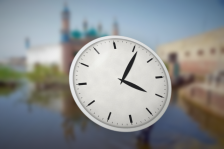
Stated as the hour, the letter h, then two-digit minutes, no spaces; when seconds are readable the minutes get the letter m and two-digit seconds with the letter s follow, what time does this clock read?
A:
4h06
